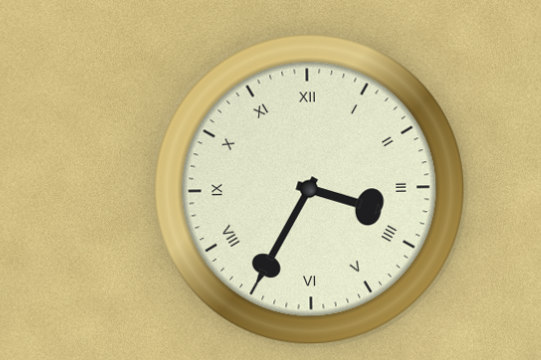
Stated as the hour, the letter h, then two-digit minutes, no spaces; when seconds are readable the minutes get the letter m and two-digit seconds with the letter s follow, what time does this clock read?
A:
3h35
